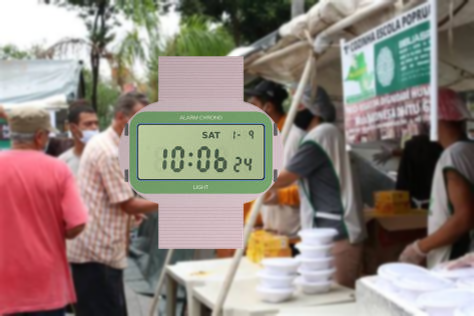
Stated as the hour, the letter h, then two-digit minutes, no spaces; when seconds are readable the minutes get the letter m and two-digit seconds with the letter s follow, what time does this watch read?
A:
10h06m24s
